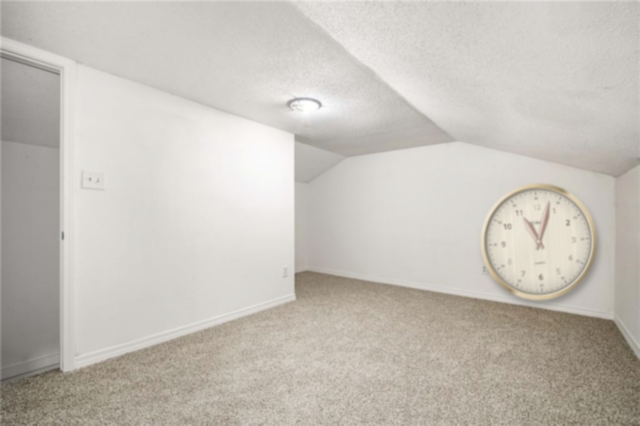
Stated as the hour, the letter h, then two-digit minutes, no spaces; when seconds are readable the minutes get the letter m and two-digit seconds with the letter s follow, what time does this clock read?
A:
11h03
